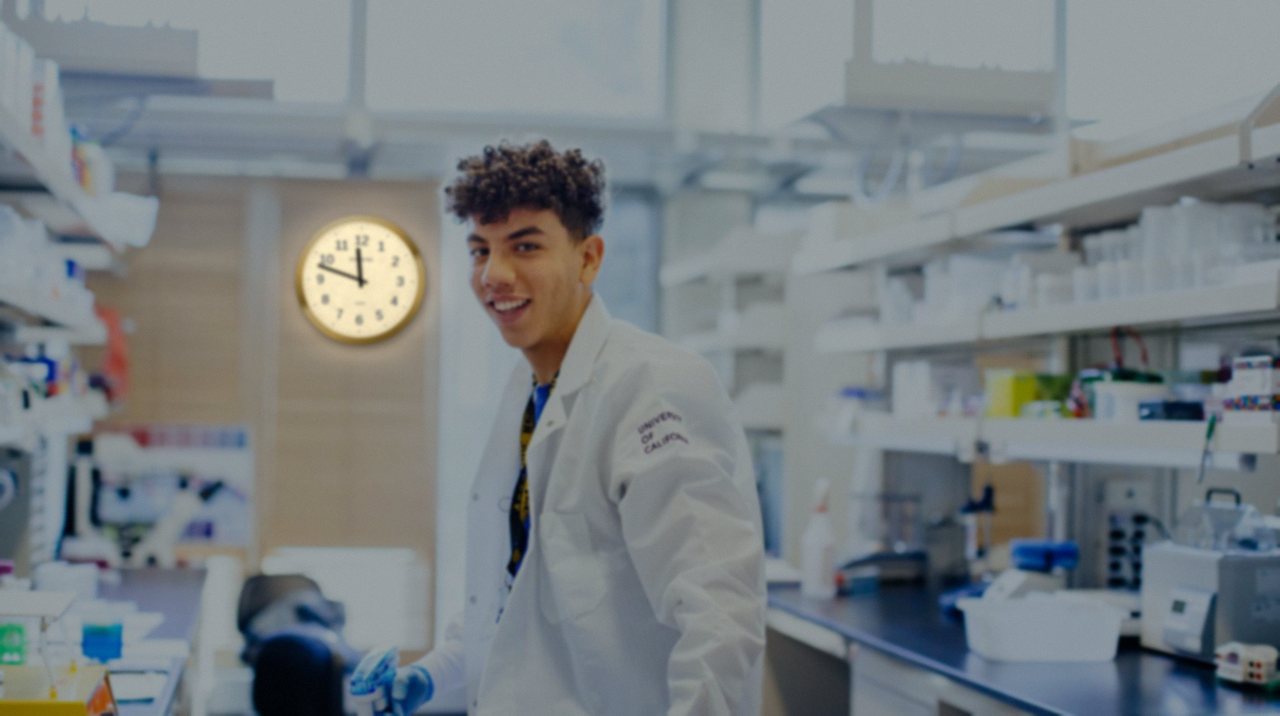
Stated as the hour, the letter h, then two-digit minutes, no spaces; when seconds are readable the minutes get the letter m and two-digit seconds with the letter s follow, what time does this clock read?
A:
11h48
